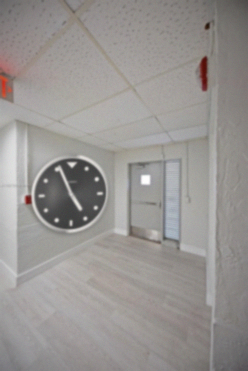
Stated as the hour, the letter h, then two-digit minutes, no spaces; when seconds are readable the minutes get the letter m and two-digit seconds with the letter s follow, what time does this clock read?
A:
4h56
